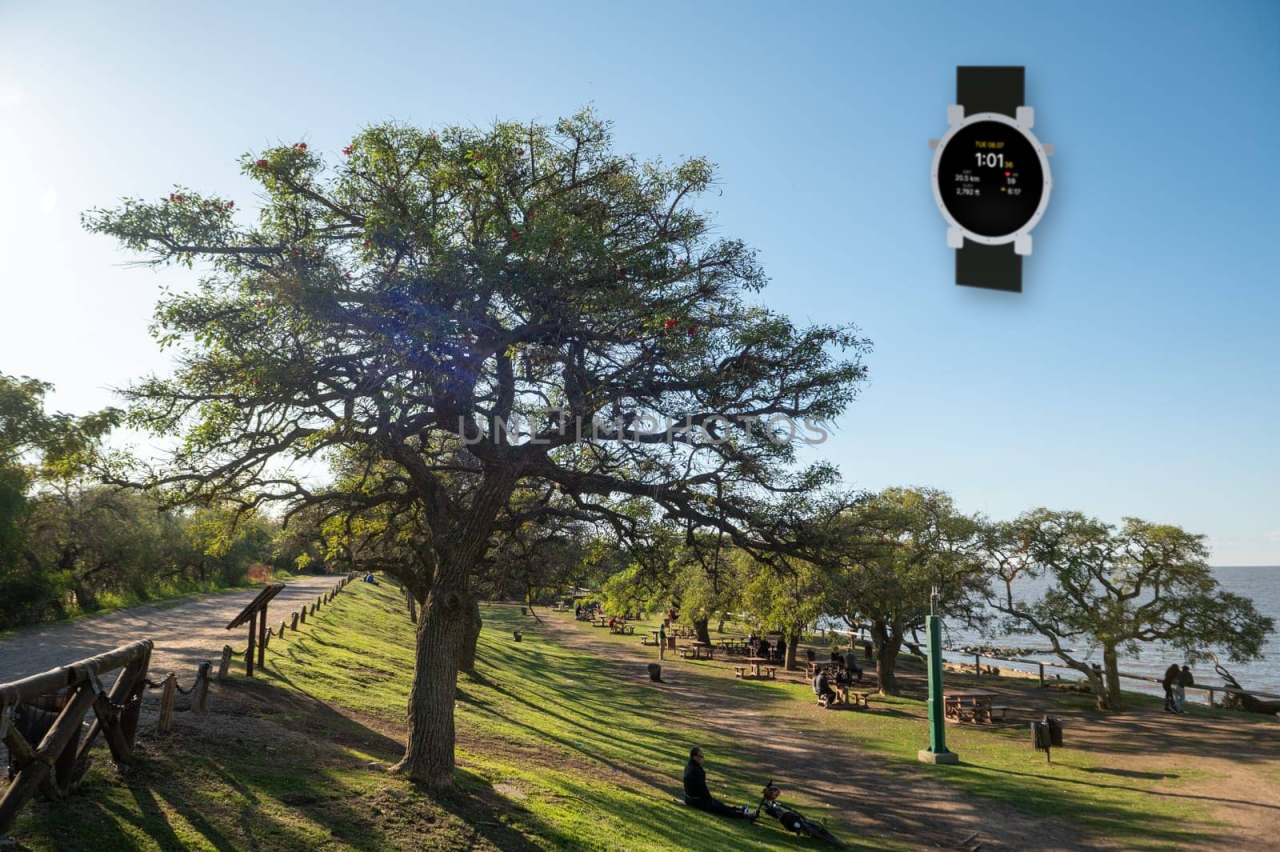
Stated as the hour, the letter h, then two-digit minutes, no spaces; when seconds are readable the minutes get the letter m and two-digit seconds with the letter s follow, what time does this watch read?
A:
1h01
